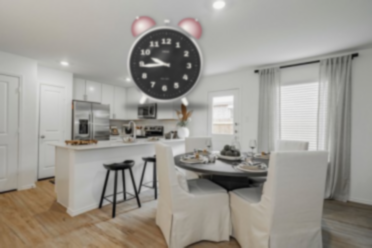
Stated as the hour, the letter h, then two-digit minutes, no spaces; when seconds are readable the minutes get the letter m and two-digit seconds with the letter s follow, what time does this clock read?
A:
9h44
